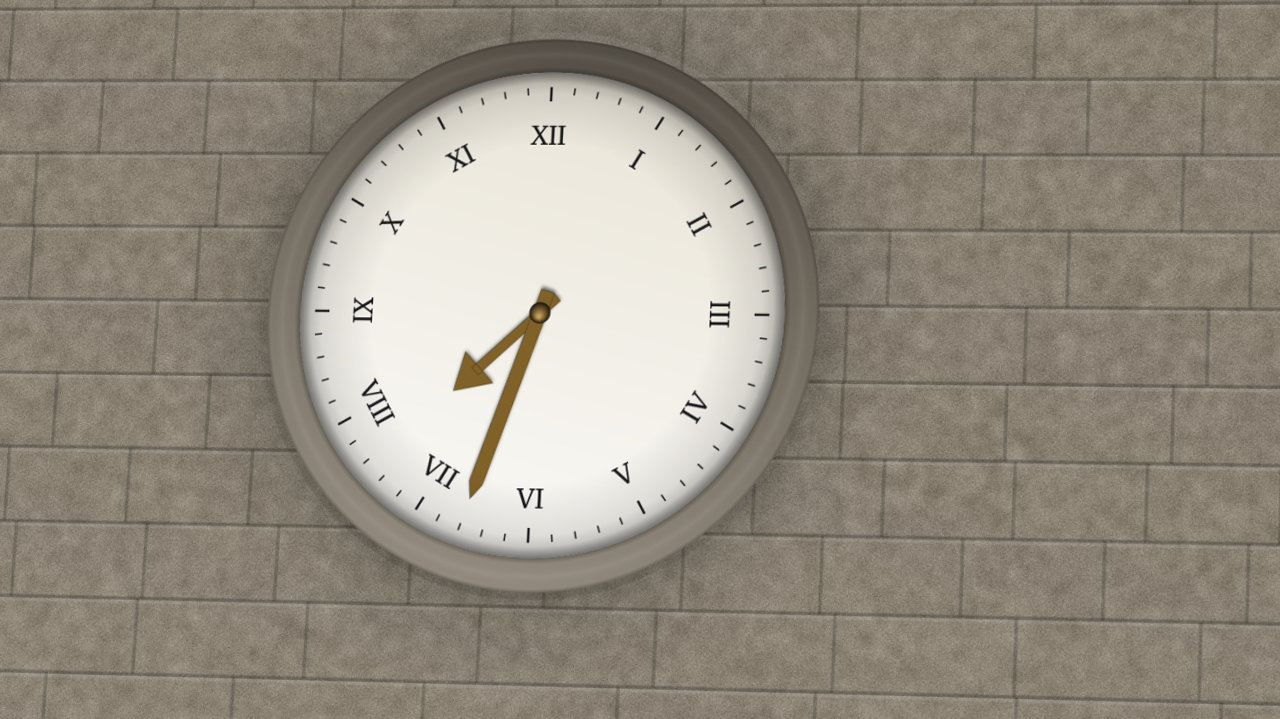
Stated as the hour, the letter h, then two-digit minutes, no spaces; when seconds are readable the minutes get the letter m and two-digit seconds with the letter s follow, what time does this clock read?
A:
7h33
